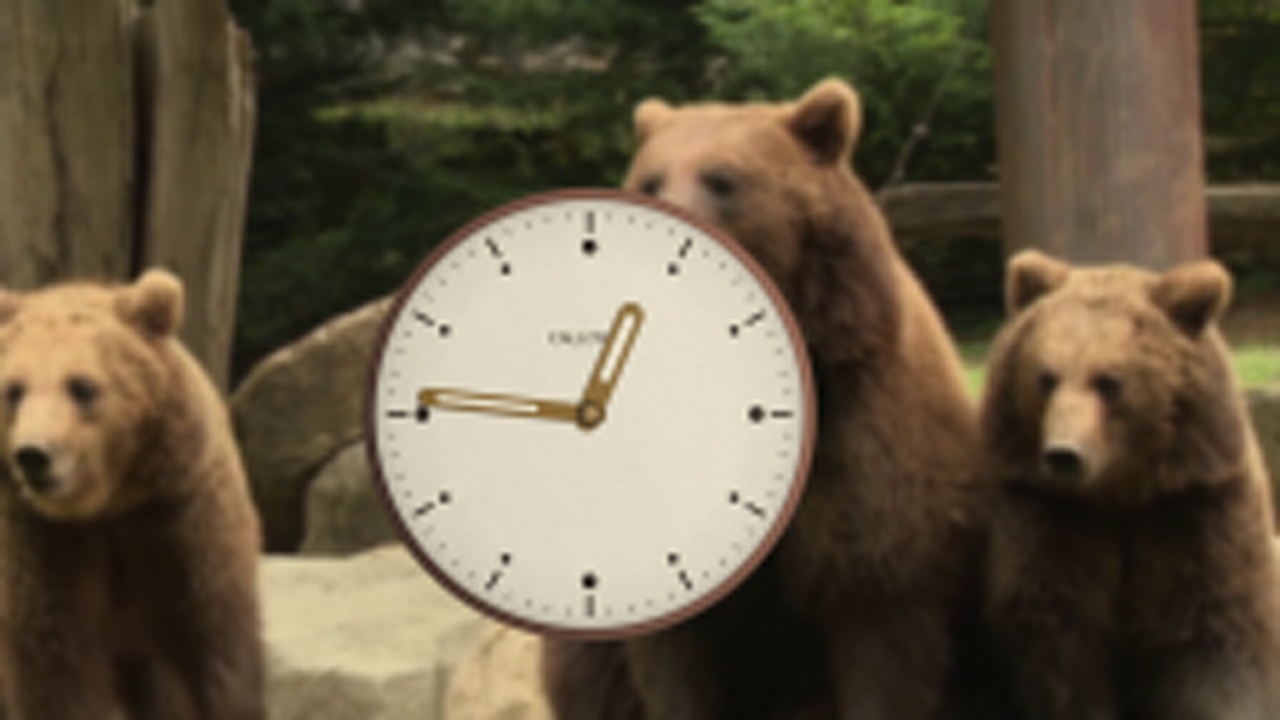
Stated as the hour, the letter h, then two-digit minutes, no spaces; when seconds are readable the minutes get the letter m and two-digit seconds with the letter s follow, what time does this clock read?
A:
12h46
